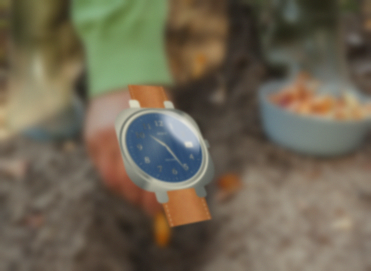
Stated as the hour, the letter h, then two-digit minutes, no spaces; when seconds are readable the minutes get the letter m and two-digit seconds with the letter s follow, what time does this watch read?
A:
10h26
